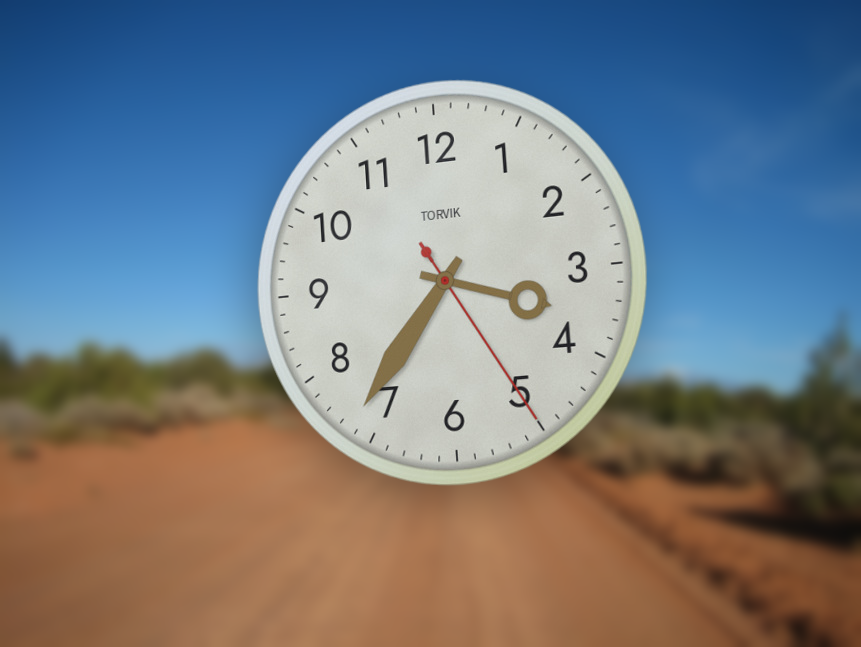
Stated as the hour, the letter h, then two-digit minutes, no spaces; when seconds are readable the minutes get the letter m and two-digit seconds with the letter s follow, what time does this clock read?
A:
3h36m25s
